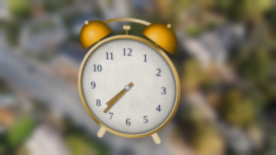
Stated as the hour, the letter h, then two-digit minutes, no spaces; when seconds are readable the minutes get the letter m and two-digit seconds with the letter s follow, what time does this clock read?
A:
7h37
